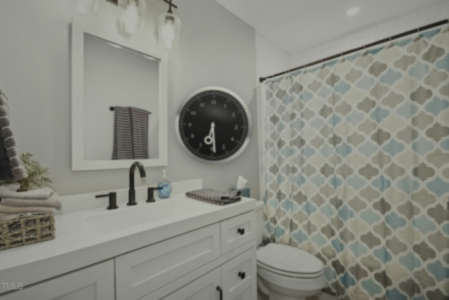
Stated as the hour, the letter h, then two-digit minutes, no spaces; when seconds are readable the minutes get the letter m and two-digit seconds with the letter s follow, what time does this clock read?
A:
6h29
